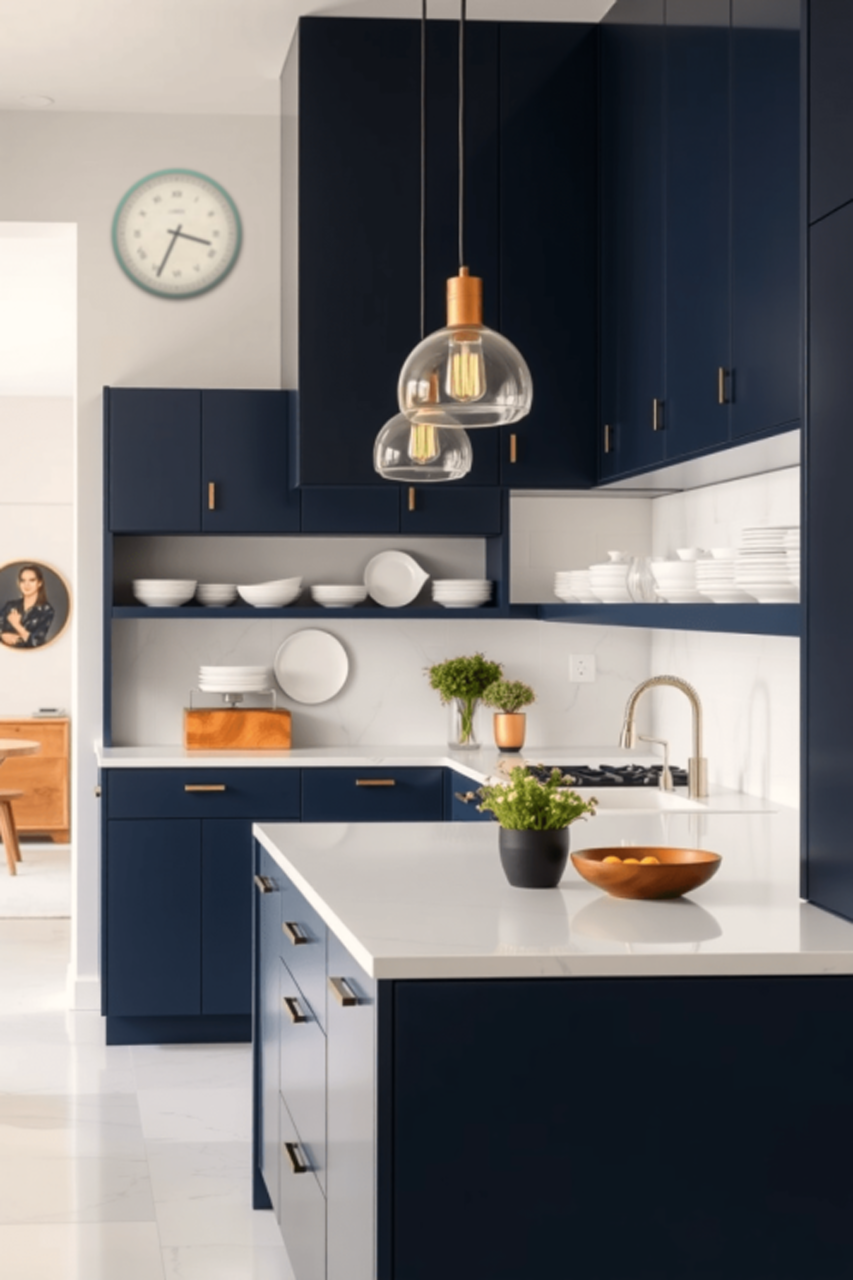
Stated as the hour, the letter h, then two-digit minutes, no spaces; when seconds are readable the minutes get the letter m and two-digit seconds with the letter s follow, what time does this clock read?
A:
3h34
